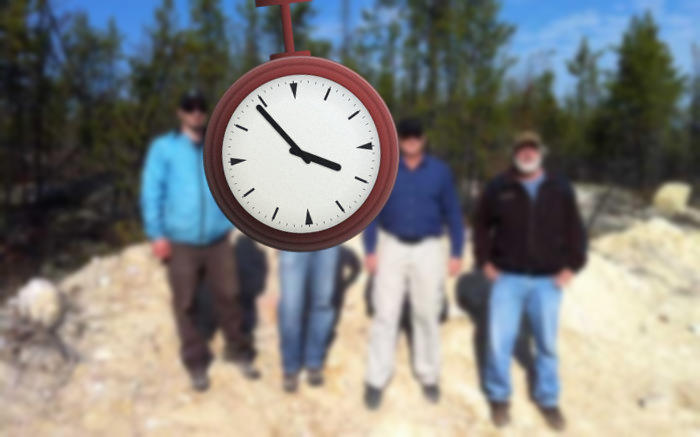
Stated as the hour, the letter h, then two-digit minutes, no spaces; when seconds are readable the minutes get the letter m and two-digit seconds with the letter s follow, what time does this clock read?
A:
3h54
